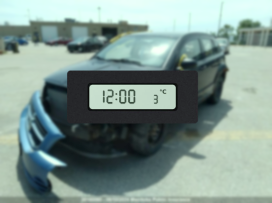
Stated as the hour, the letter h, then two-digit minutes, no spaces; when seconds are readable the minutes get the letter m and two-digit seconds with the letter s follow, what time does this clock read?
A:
12h00
